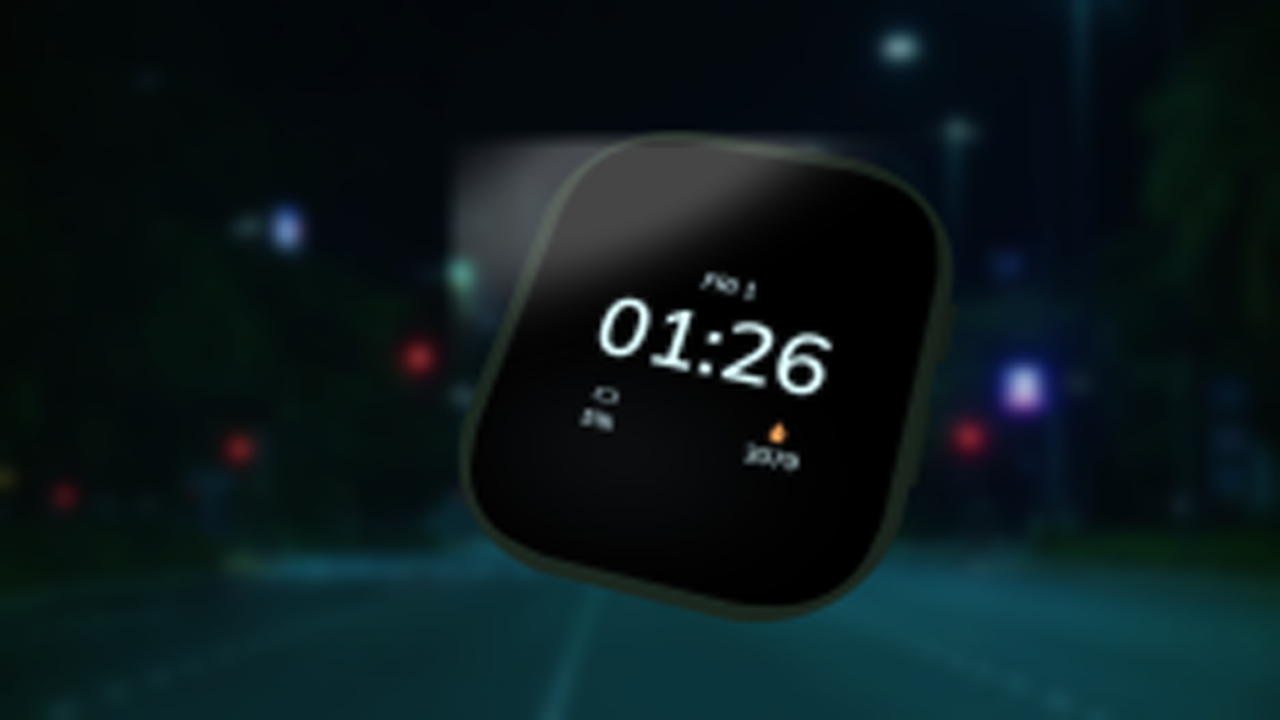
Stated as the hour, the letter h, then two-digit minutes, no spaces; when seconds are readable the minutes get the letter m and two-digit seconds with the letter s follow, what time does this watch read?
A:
1h26
